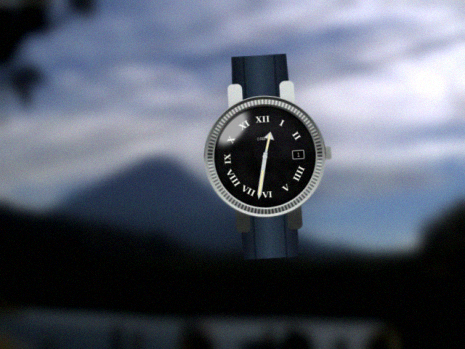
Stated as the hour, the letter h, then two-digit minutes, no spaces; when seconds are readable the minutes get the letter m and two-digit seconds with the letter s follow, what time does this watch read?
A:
12h32
